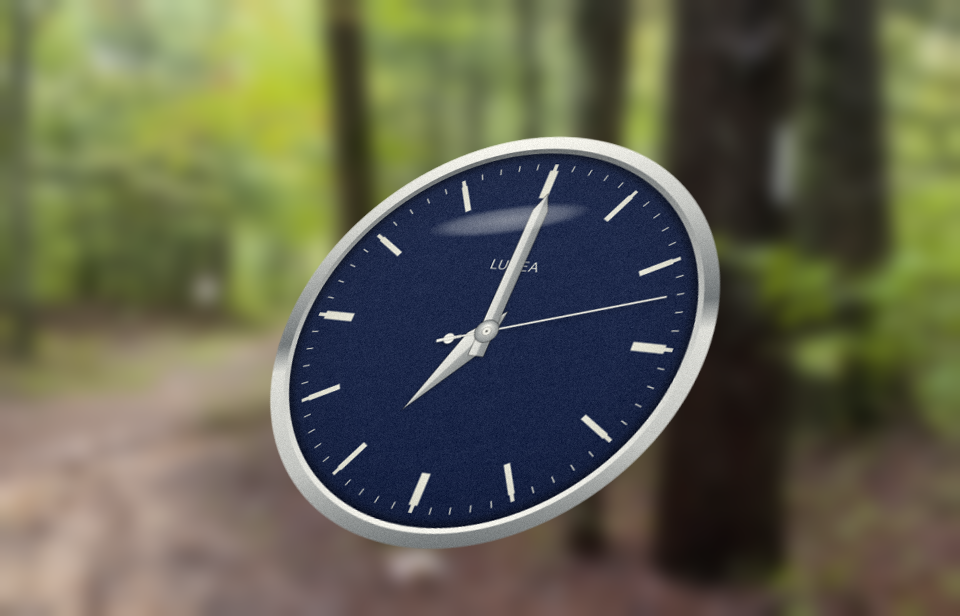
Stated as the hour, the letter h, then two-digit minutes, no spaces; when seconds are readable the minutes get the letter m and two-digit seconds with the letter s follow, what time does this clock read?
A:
7h00m12s
